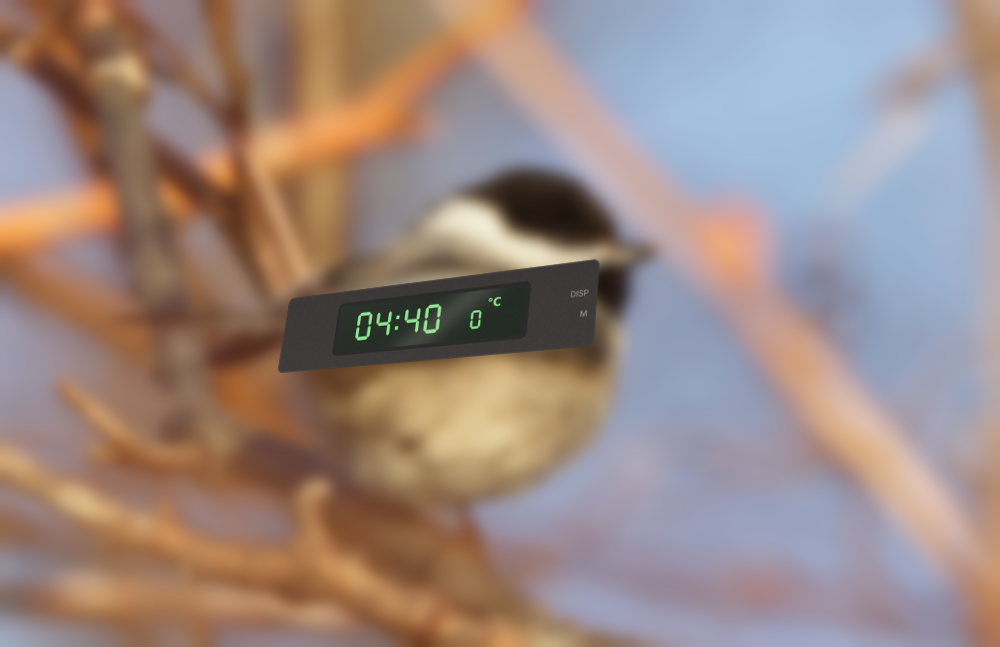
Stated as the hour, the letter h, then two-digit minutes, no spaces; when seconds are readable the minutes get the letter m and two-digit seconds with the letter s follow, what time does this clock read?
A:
4h40
